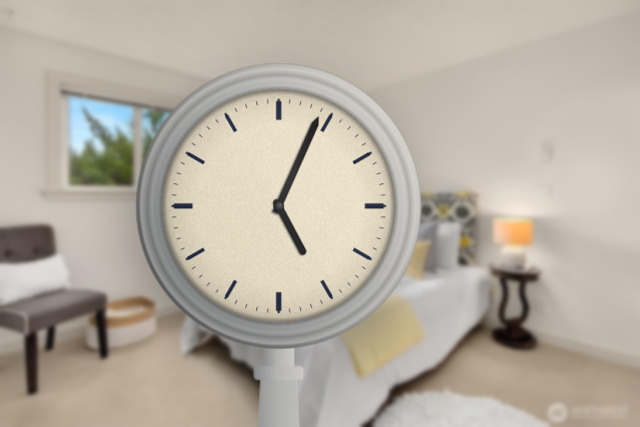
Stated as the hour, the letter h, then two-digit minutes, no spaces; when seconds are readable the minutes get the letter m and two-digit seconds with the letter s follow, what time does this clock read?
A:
5h04
